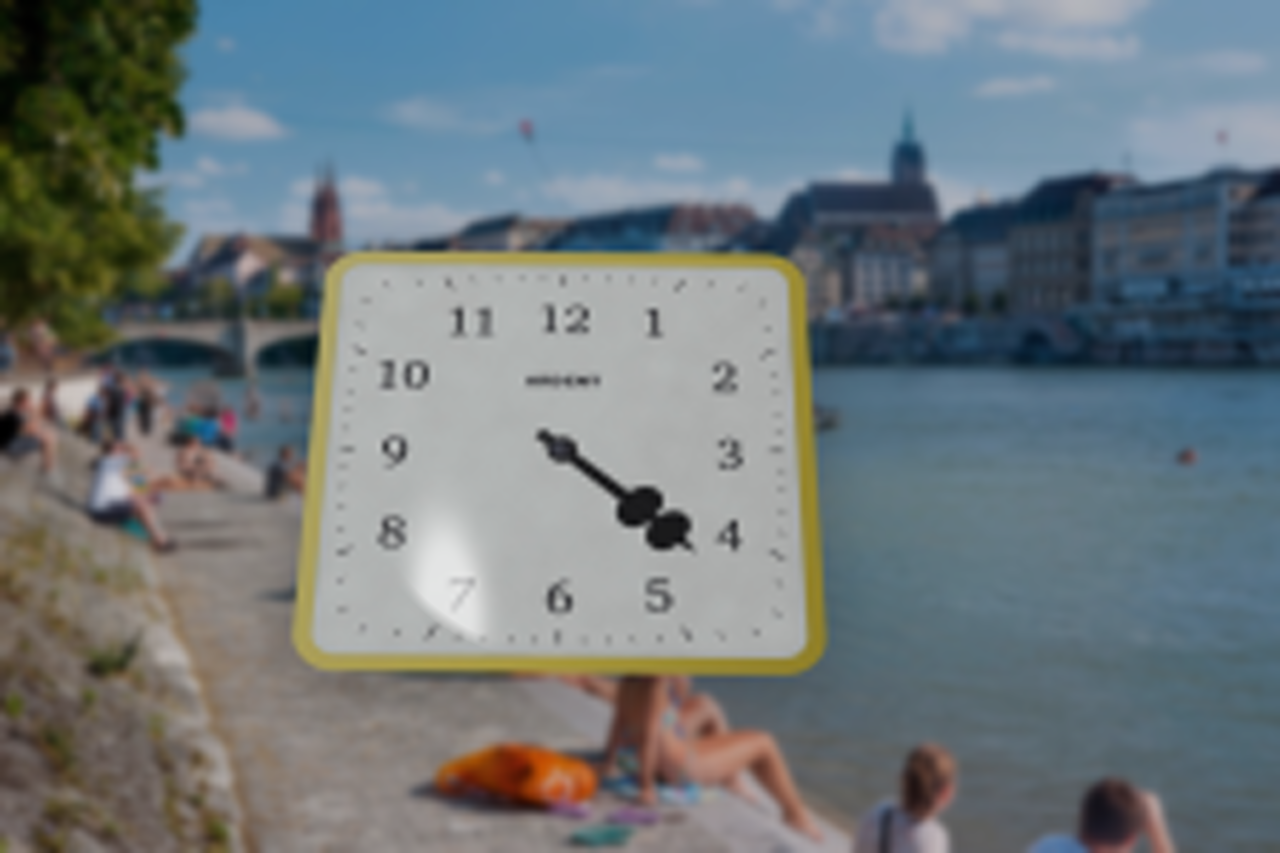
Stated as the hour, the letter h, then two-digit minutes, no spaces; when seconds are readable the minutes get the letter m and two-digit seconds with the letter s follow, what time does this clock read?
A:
4h22
